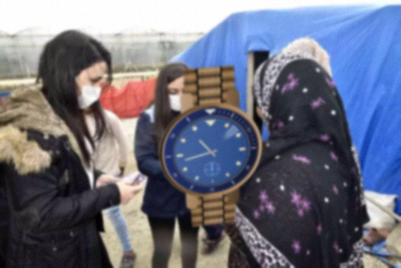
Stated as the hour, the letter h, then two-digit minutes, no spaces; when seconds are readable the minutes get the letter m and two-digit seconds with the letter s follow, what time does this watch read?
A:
10h43
